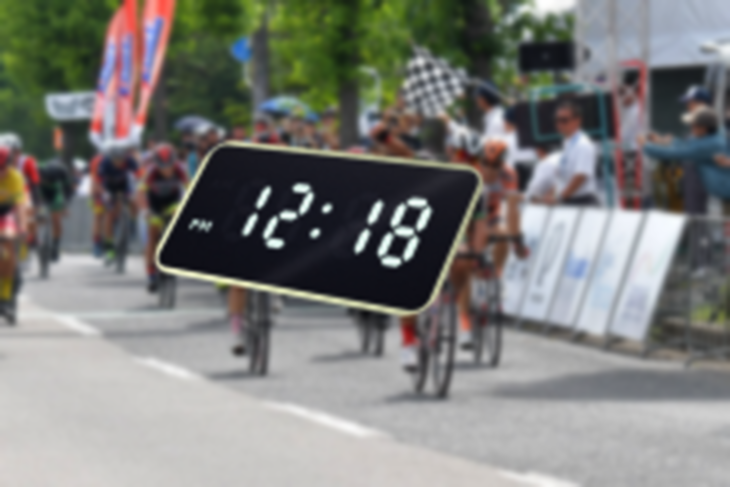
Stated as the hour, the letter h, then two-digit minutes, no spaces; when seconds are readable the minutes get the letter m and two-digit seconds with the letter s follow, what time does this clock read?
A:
12h18
